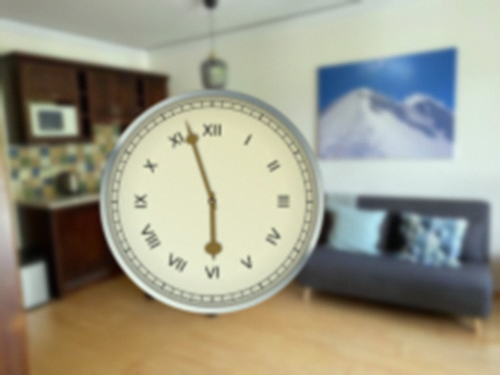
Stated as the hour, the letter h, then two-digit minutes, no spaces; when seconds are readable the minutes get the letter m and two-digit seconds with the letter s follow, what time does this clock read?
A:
5h57
